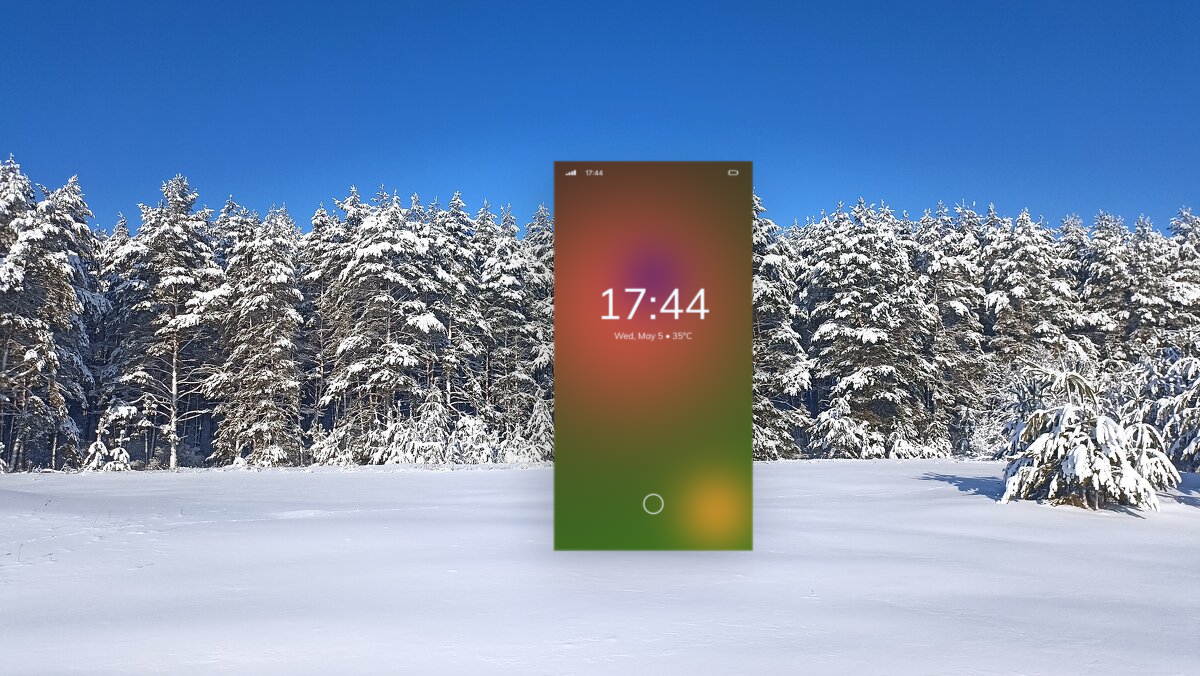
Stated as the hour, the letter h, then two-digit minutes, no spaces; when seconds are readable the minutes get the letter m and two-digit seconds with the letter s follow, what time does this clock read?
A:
17h44
